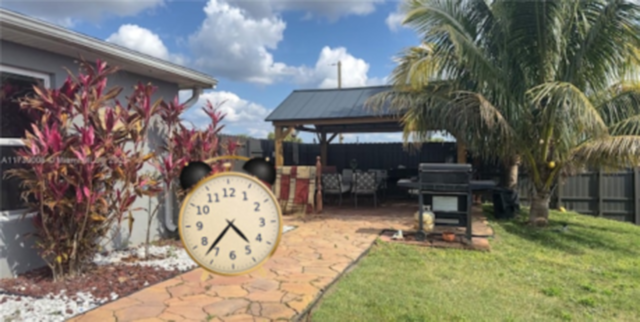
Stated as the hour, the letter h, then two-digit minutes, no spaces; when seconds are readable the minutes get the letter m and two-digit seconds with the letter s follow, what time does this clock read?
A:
4h37
